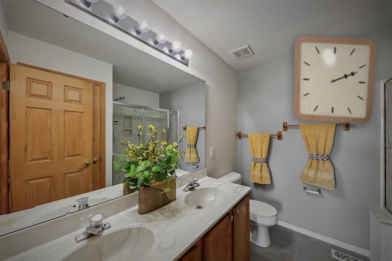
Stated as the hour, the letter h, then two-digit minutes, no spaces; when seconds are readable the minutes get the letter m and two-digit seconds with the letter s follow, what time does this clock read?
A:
2h11
